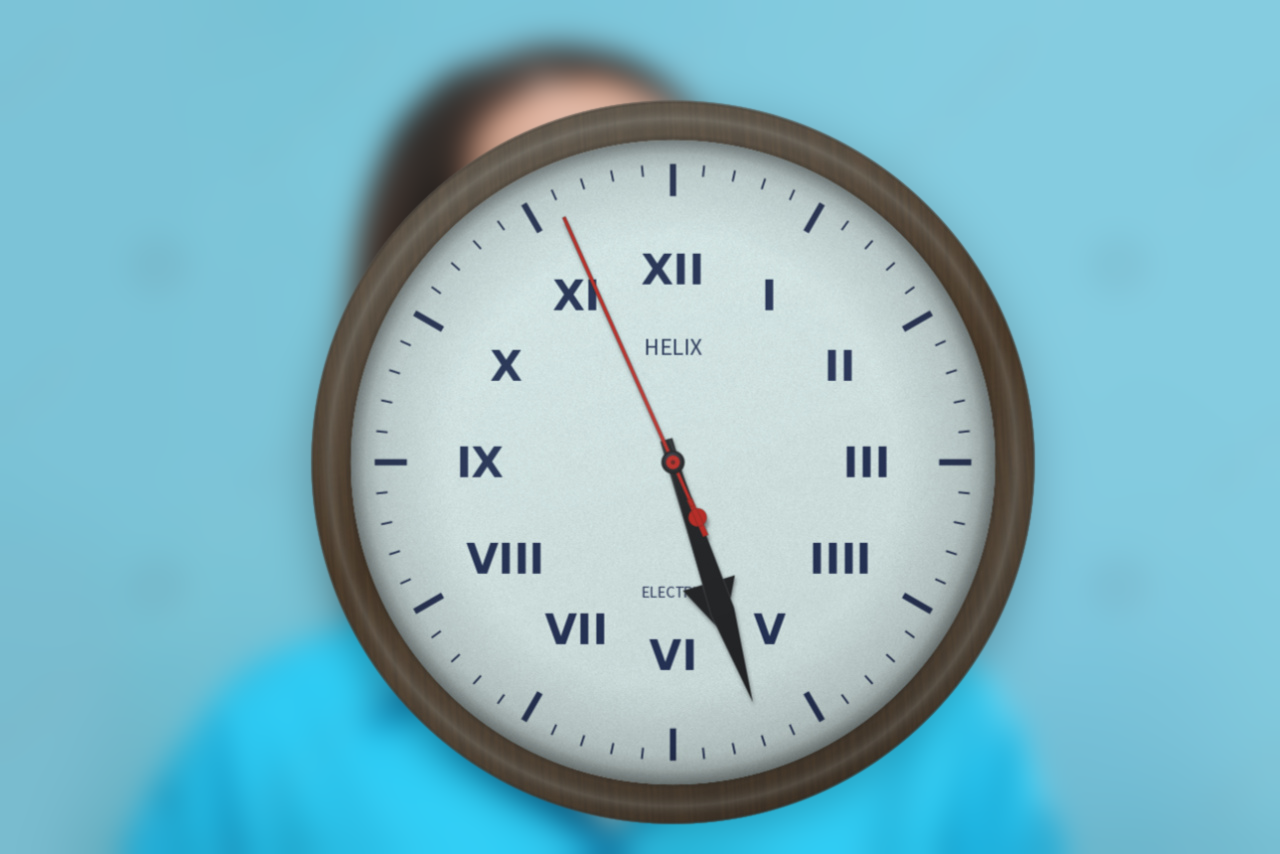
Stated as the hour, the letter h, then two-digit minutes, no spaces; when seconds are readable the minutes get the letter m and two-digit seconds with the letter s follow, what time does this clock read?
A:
5h26m56s
